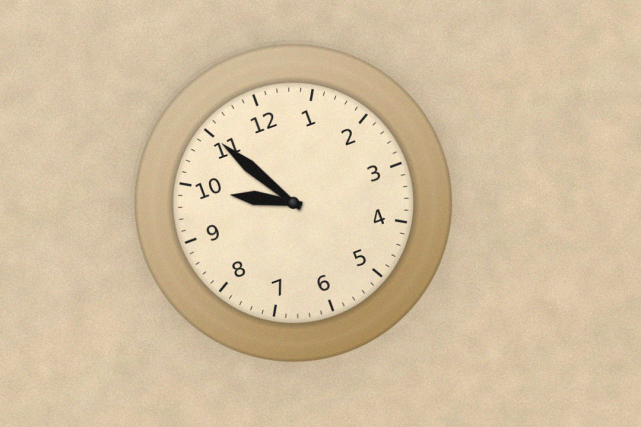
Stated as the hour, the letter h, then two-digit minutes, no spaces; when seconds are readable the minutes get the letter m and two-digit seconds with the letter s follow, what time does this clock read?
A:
9h55
